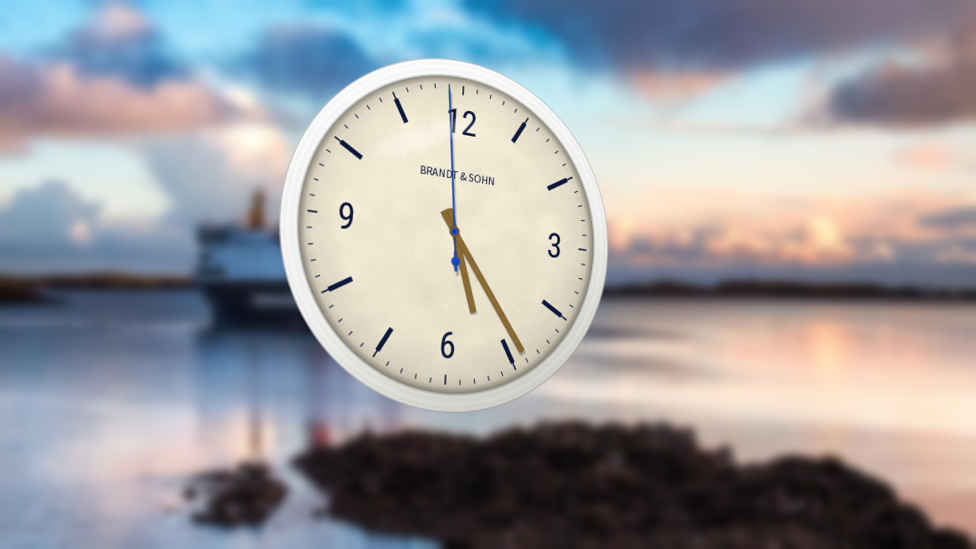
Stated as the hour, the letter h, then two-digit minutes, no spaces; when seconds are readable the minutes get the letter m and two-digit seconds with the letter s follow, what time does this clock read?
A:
5h23m59s
